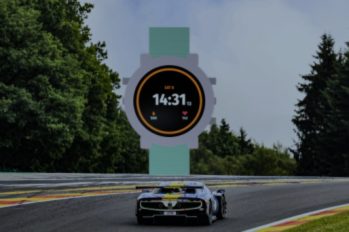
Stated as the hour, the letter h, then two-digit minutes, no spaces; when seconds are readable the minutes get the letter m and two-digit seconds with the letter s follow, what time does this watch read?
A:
14h31
